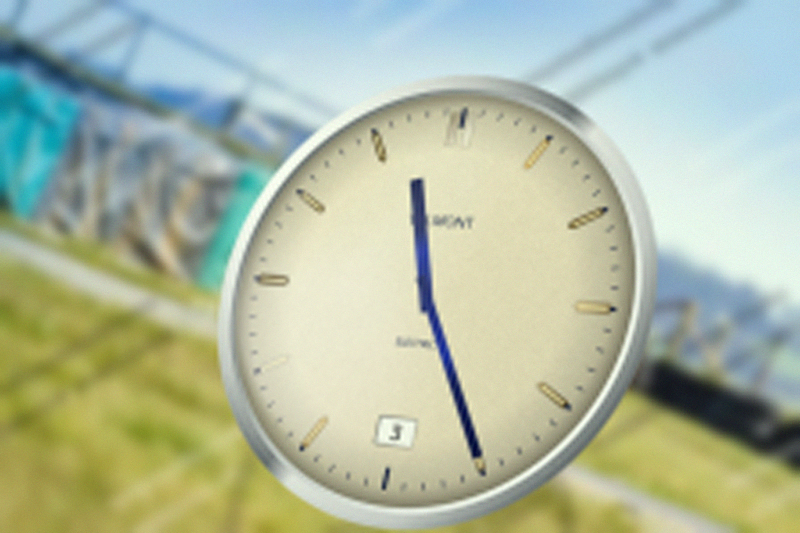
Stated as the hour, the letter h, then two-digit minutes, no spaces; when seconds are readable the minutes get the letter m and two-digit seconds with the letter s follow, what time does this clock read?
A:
11h25
